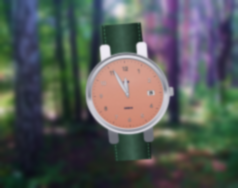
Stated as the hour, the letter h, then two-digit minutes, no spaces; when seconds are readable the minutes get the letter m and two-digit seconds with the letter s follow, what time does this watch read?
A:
11h56
